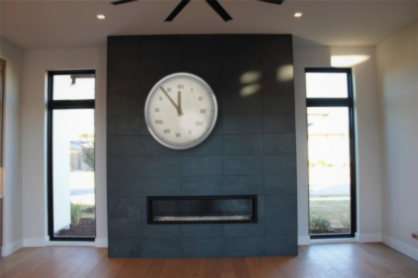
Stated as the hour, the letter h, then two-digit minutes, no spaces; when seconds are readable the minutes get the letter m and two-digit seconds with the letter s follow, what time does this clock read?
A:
11h53
